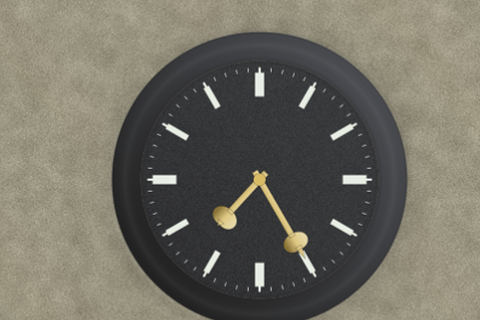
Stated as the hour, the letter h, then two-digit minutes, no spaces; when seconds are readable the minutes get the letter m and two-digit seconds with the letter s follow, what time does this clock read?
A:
7h25
